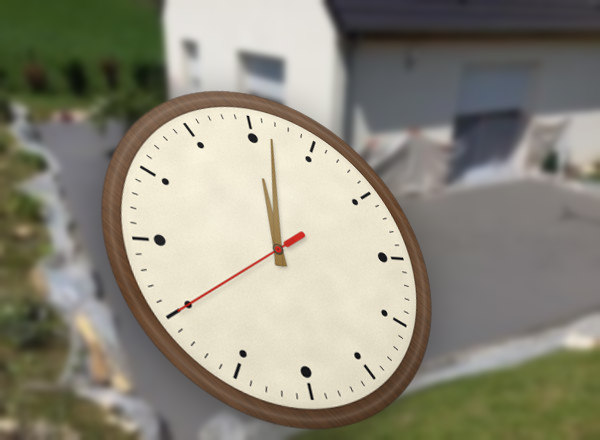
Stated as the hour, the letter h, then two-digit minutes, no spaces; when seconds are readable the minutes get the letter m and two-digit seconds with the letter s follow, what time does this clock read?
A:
12h01m40s
